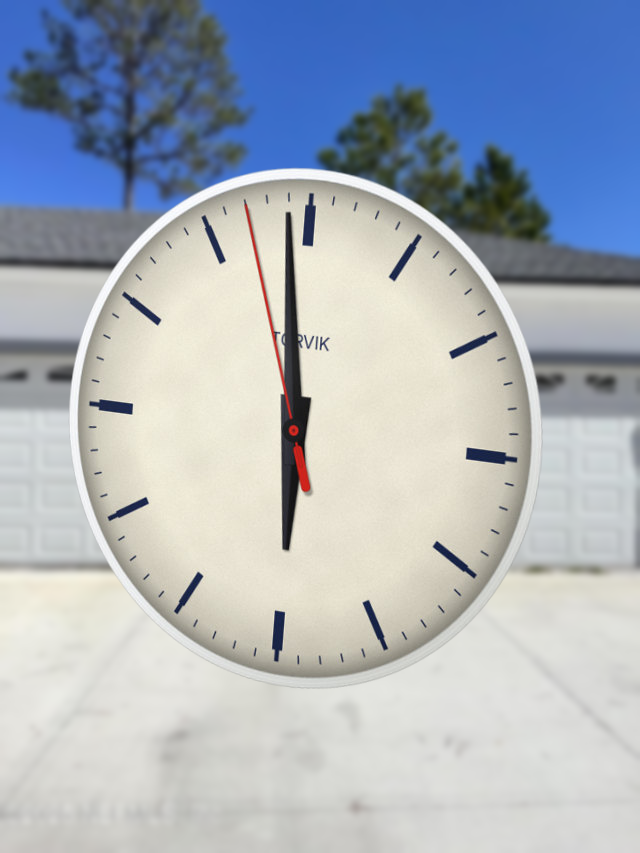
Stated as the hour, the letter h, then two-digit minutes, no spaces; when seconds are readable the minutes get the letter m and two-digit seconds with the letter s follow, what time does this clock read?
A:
5h58m57s
